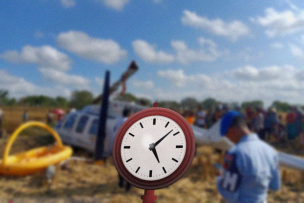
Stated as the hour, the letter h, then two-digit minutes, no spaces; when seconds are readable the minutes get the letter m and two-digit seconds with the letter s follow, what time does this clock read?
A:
5h08
